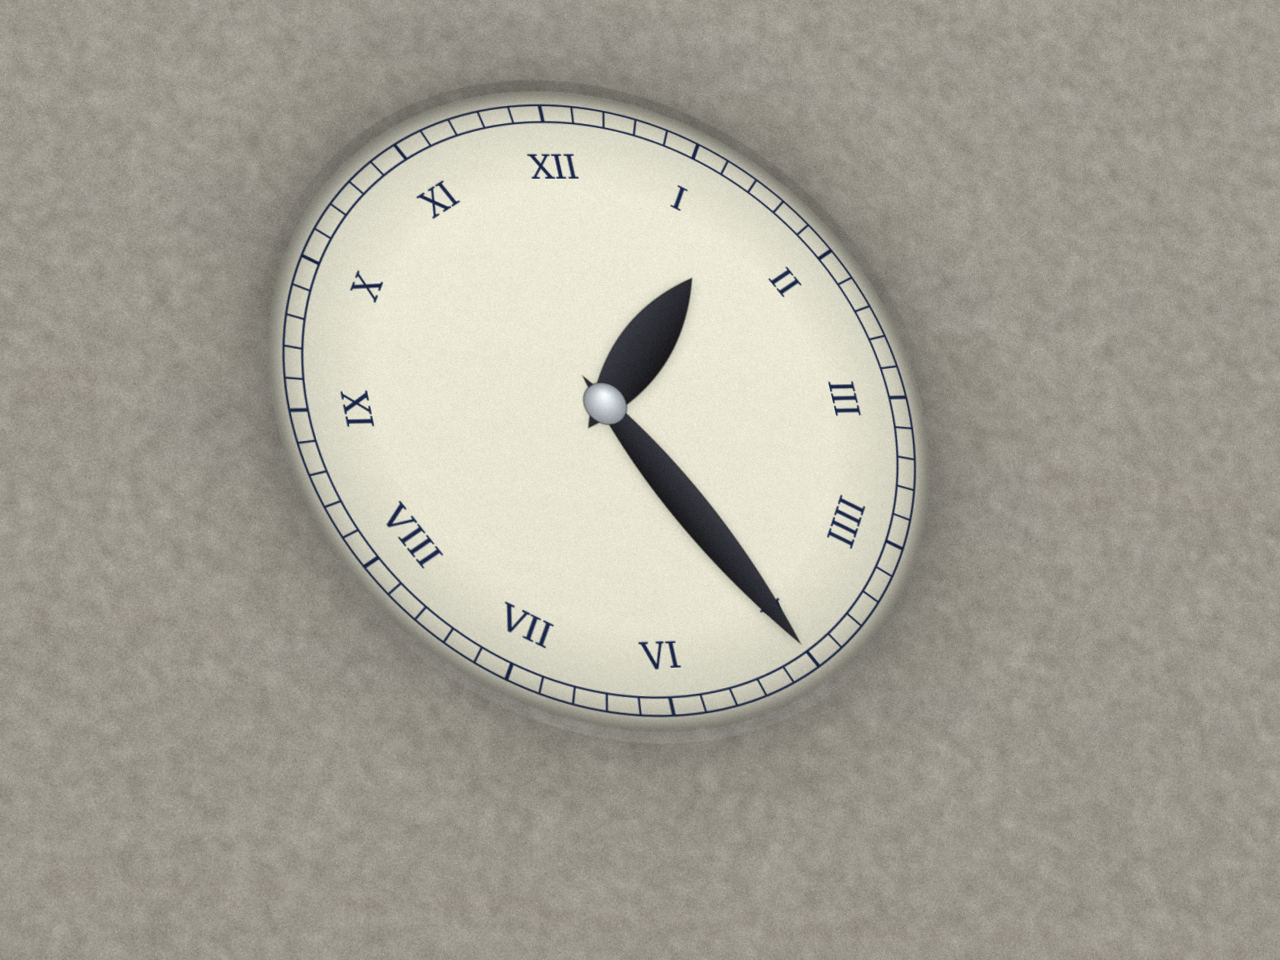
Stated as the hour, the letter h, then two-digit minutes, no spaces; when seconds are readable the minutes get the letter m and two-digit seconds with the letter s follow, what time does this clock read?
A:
1h25
